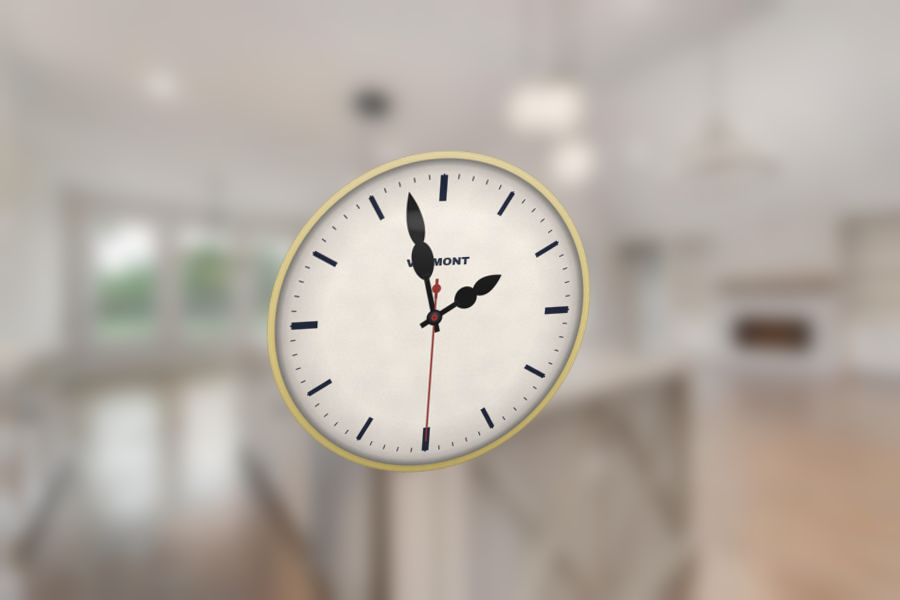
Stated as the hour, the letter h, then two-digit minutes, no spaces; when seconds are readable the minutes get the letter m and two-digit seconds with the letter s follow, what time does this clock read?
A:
1h57m30s
